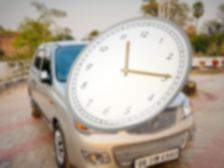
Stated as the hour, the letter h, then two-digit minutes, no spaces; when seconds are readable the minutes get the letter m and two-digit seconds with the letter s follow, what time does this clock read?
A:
11h15
